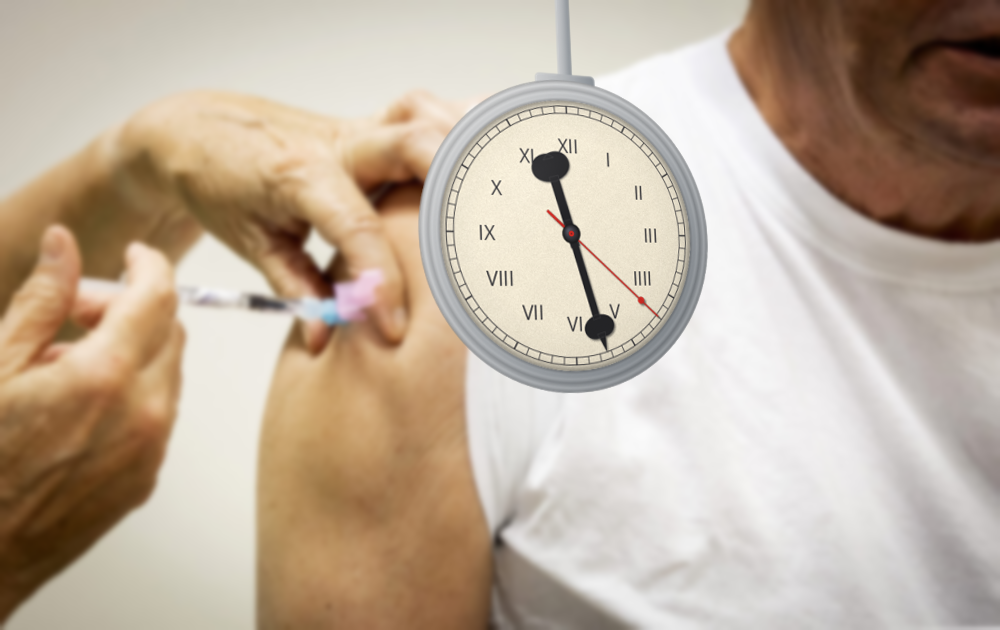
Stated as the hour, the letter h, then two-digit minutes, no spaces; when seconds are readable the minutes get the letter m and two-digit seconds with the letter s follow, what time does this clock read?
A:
11h27m22s
